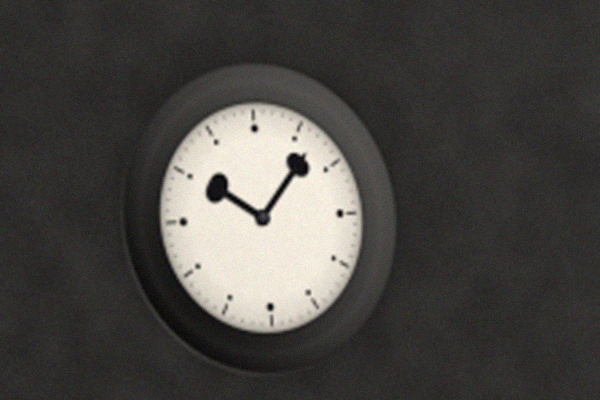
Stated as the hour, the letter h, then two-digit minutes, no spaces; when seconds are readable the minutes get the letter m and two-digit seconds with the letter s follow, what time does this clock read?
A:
10h07
